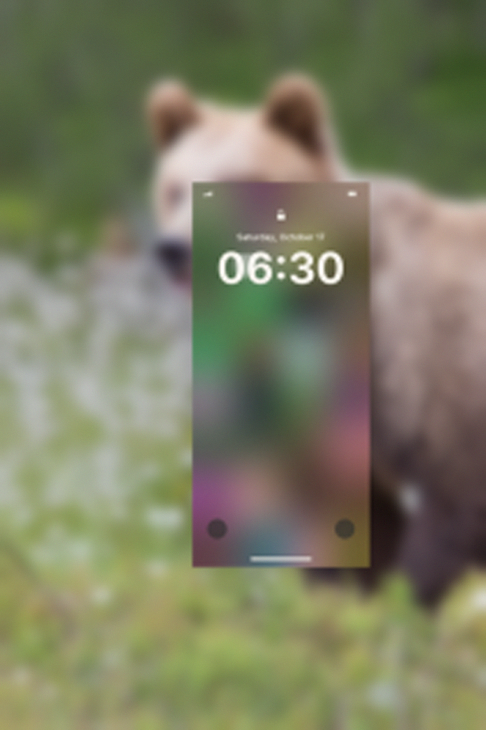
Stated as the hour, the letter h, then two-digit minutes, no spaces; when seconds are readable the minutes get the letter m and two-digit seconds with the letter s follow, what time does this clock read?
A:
6h30
